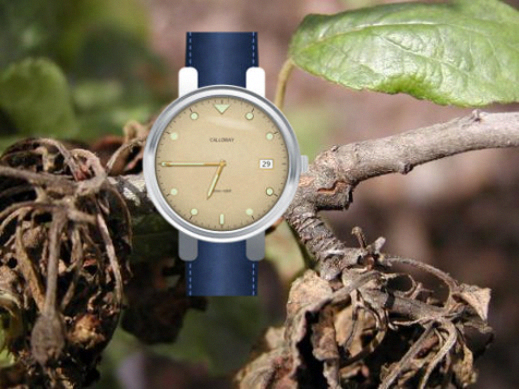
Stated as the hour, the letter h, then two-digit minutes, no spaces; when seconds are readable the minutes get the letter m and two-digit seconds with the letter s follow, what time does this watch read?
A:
6h45
